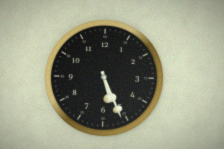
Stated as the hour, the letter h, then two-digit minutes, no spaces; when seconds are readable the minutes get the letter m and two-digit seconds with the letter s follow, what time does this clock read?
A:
5h26
